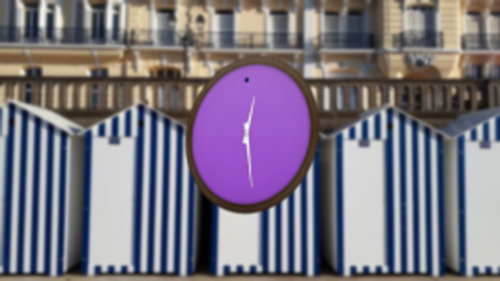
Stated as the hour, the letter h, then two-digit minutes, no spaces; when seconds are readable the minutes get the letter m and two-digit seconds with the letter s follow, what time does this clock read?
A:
12h29
